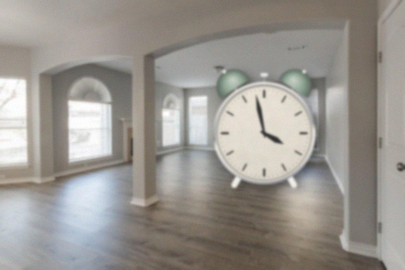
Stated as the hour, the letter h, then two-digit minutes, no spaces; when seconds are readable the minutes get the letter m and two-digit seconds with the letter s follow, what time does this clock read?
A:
3h58
